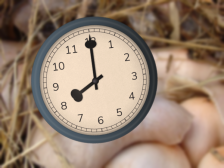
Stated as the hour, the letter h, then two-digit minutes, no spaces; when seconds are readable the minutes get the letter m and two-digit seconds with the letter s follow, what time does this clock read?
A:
8h00
